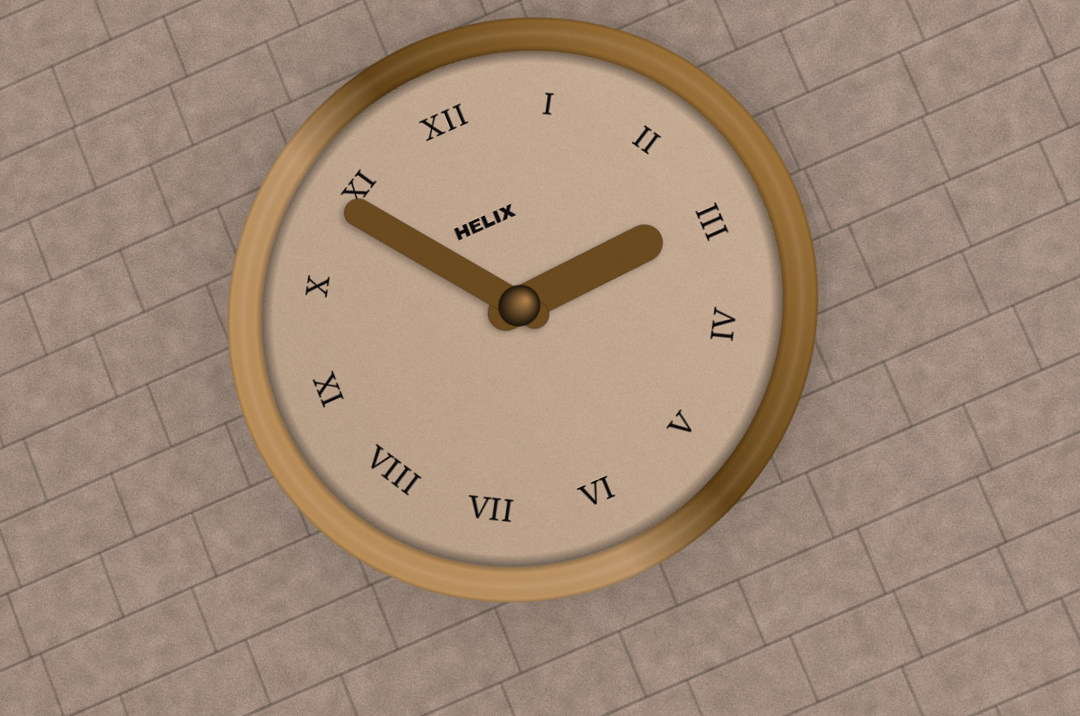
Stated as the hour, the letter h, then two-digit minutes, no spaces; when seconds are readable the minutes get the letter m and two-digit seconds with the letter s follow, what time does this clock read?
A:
2h54
